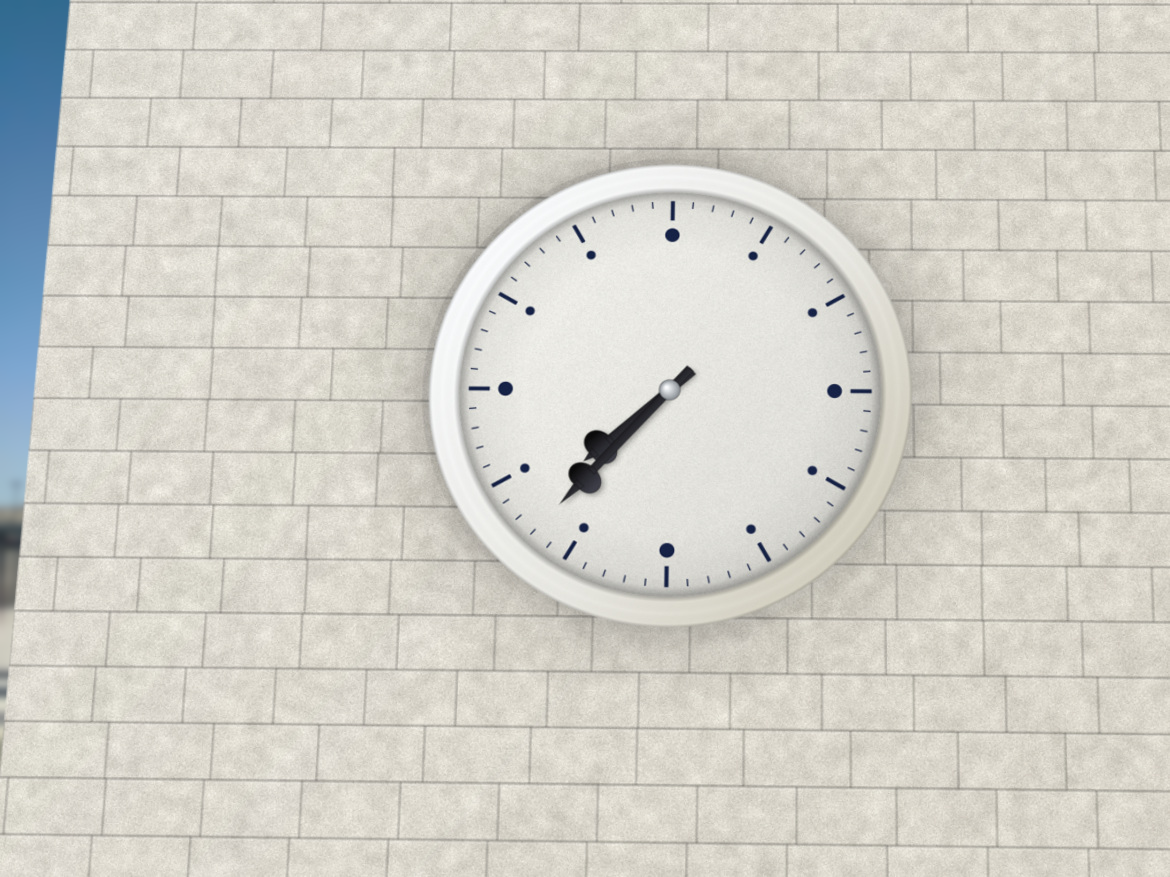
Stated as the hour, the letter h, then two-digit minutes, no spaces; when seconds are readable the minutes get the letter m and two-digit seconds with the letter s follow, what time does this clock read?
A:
7h37
